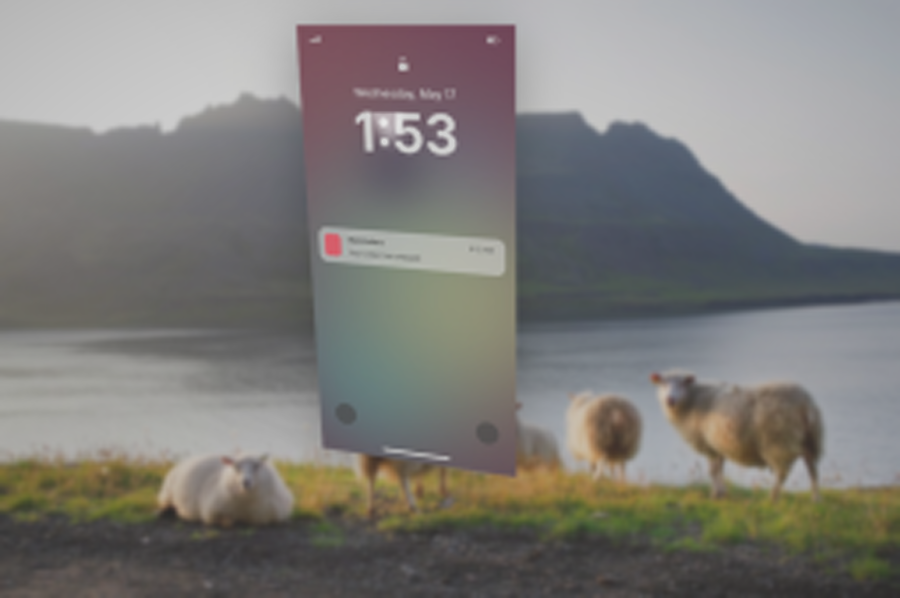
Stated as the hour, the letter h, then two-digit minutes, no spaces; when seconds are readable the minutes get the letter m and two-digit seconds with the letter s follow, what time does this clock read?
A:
1h53
